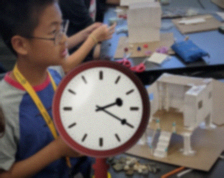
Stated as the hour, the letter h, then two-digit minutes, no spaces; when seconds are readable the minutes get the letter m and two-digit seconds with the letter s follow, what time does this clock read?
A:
2h20
